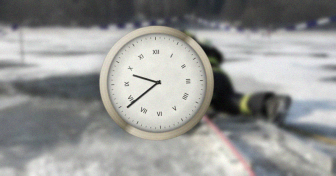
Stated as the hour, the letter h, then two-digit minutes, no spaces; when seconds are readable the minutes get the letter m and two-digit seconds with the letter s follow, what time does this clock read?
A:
9h39
